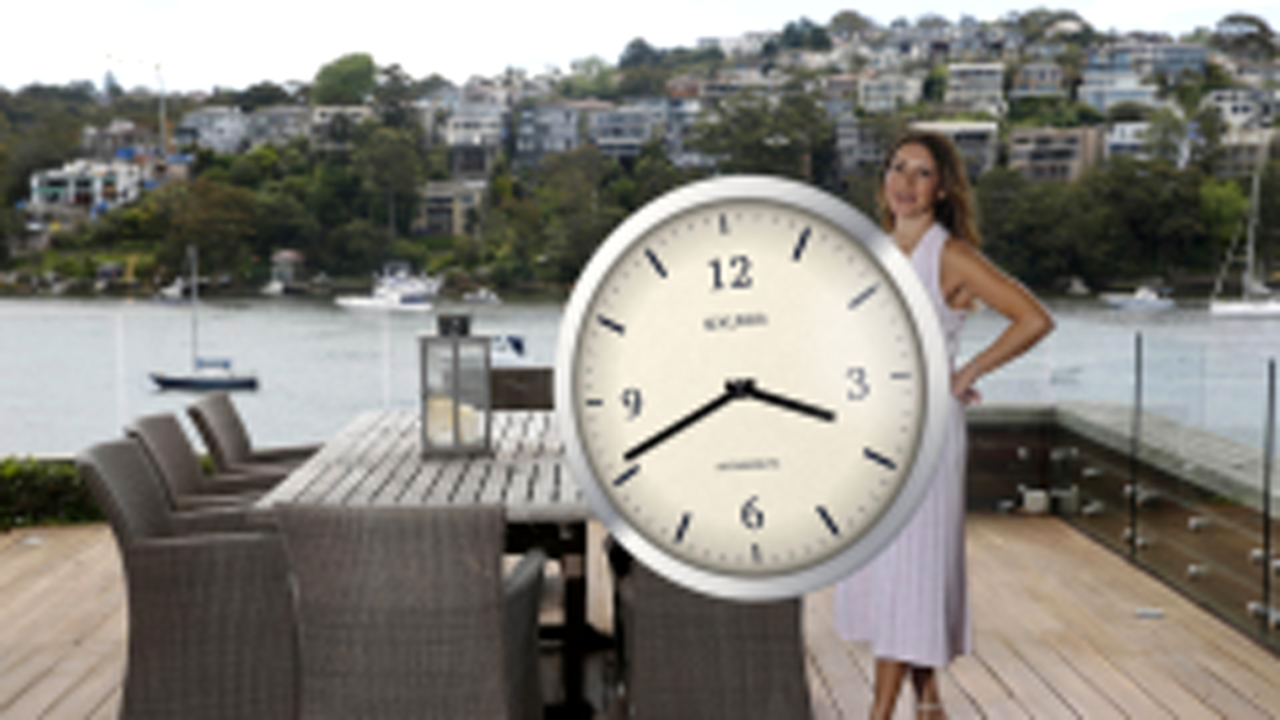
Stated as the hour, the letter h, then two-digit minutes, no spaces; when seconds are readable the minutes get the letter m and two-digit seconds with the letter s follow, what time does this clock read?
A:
3h41
